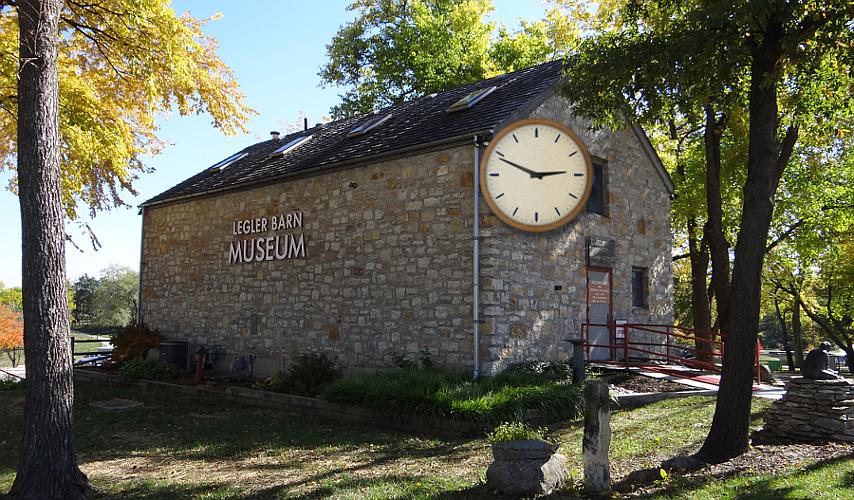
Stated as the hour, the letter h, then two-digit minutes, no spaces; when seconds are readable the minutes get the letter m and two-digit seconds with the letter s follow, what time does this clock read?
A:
2h49
